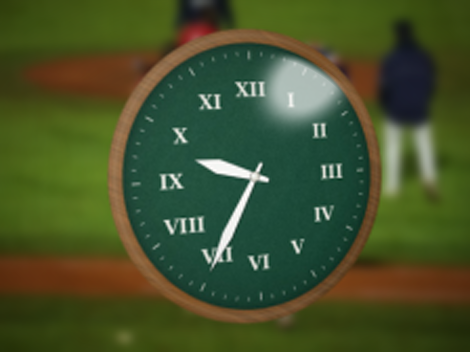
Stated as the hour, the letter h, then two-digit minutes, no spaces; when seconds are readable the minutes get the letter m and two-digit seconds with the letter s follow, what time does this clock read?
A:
9h35
